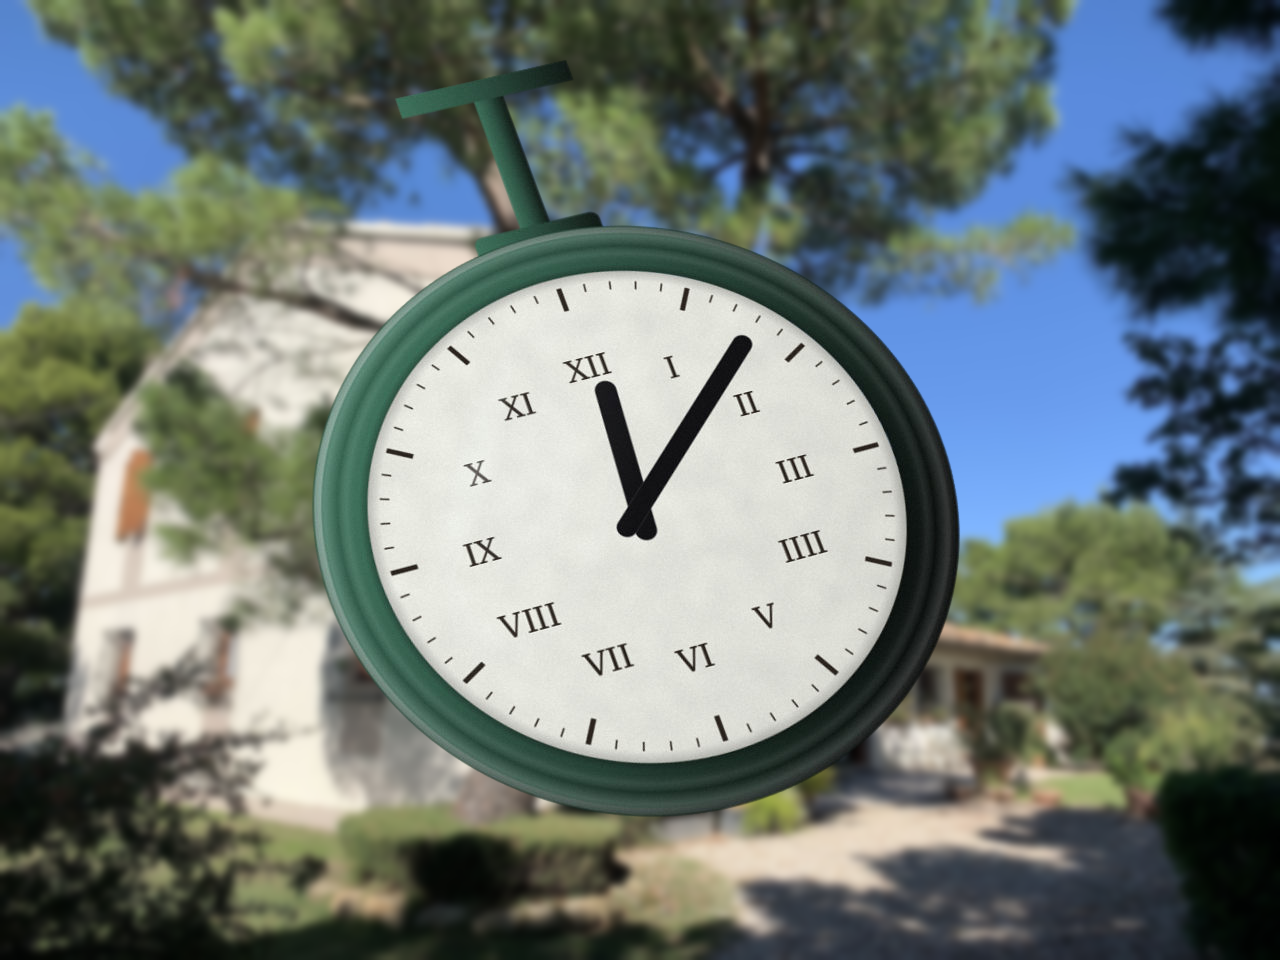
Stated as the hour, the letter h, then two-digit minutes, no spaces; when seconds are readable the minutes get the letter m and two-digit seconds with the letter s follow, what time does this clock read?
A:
12h08
